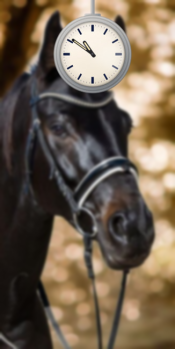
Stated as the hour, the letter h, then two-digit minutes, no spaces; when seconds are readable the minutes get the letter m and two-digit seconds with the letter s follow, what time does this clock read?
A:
10h51
